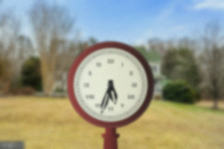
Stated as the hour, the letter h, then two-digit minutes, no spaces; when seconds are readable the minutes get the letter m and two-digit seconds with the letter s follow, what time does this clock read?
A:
5h33
